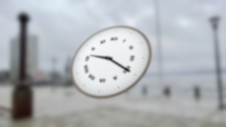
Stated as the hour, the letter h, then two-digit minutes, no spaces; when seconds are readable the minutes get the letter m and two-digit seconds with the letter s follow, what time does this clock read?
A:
9h20
